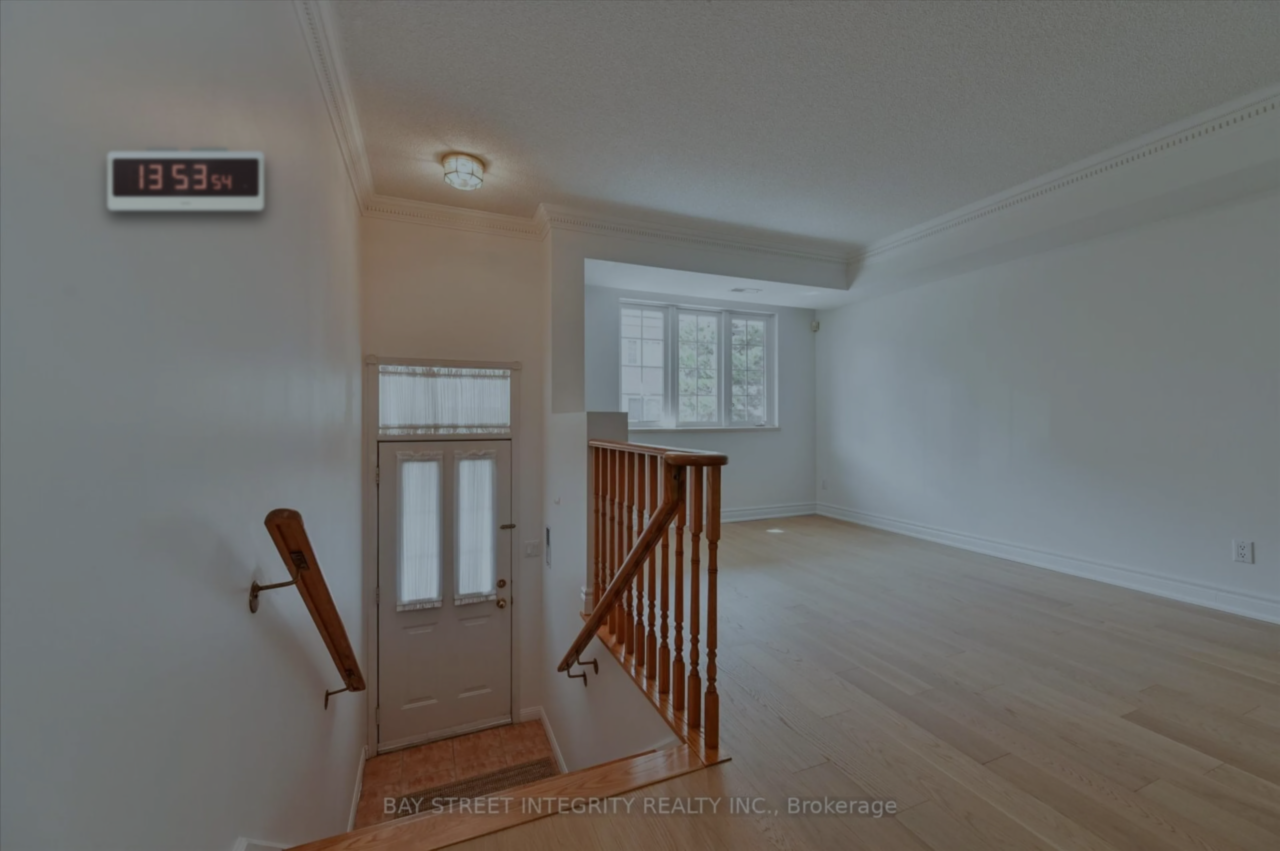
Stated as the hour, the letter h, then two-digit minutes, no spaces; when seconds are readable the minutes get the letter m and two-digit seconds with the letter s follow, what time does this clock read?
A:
13h53m54s
